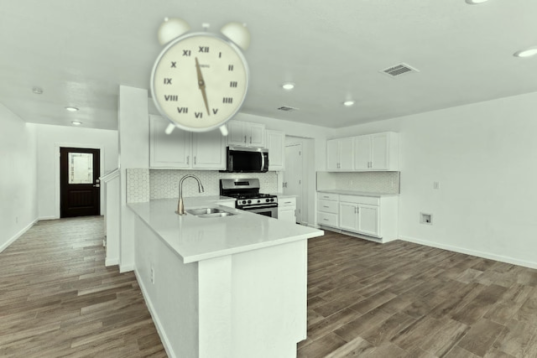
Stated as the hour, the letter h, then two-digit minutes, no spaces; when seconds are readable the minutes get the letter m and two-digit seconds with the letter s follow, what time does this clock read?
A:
11h27
